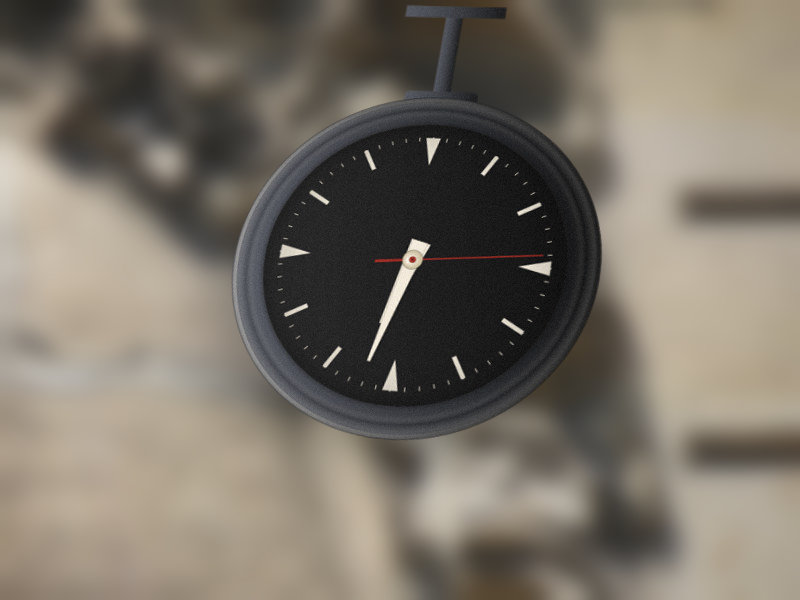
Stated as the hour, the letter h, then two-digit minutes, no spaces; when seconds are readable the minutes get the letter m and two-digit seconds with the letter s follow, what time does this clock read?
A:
6h32m14s
